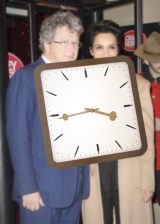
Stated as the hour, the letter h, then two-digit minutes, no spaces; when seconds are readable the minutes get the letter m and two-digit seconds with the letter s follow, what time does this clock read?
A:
3h44
